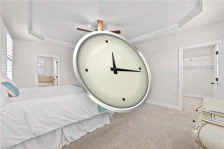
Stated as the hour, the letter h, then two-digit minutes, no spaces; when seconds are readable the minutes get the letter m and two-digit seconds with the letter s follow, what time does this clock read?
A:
12h16
